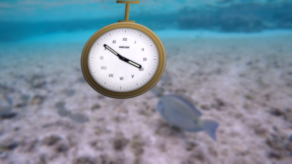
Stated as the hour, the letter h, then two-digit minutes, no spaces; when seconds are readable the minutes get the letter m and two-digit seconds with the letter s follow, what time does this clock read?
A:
3h51
